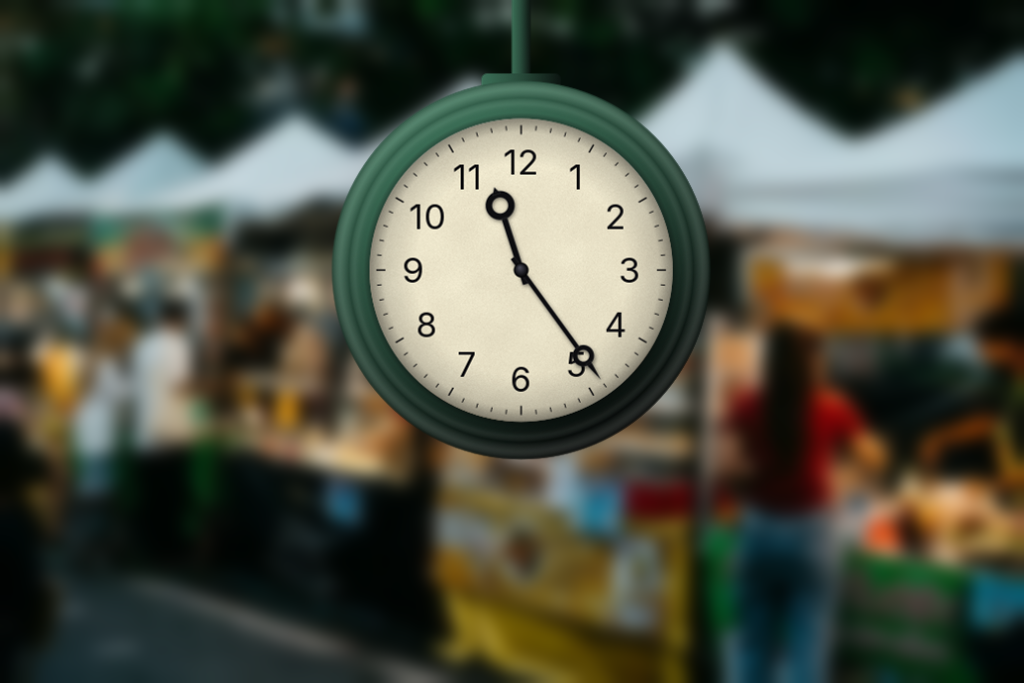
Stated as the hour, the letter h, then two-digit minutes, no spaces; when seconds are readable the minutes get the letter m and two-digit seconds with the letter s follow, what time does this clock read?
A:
11h24
